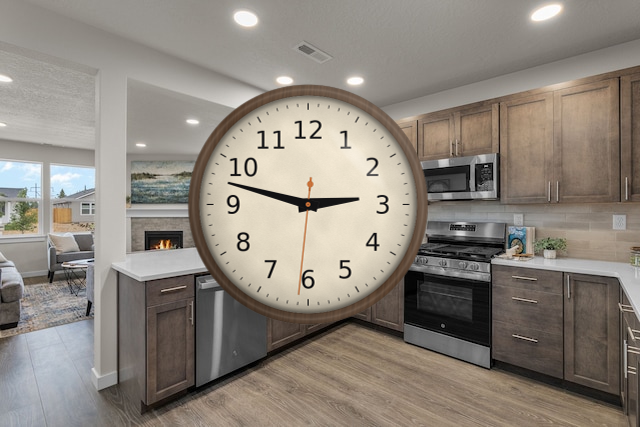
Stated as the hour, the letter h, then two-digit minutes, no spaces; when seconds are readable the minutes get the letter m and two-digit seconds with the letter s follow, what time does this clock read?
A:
2h47m31s
